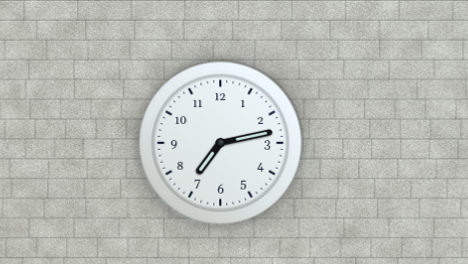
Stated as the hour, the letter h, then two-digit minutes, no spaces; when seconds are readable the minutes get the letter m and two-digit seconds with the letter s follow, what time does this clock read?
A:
7h13
